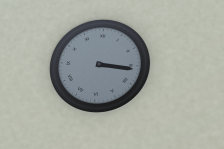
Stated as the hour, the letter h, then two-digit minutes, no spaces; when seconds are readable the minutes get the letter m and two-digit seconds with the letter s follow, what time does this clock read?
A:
3h16
